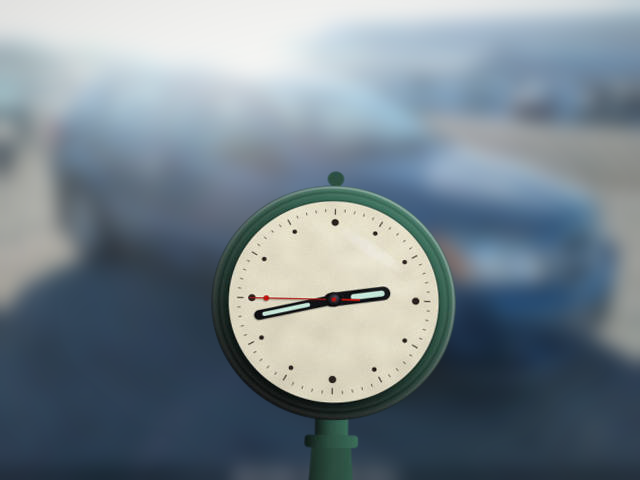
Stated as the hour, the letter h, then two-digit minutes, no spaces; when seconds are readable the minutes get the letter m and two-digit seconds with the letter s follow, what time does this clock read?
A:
2h42m45s
